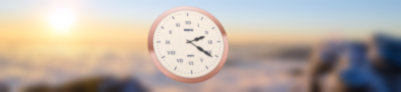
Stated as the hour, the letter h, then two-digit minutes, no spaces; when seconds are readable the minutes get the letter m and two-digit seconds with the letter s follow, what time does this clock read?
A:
2h21
